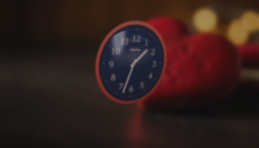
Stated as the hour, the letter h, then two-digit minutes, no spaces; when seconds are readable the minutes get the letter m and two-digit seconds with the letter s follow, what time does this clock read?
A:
1h33
